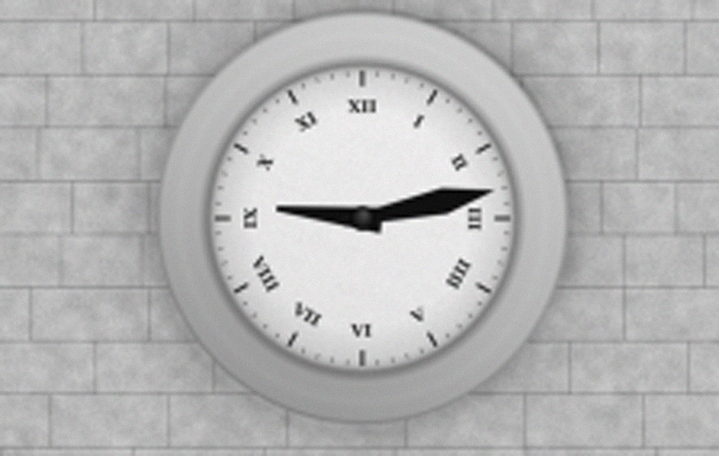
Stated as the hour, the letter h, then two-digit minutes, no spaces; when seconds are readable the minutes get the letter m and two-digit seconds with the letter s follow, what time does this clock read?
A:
9h13
